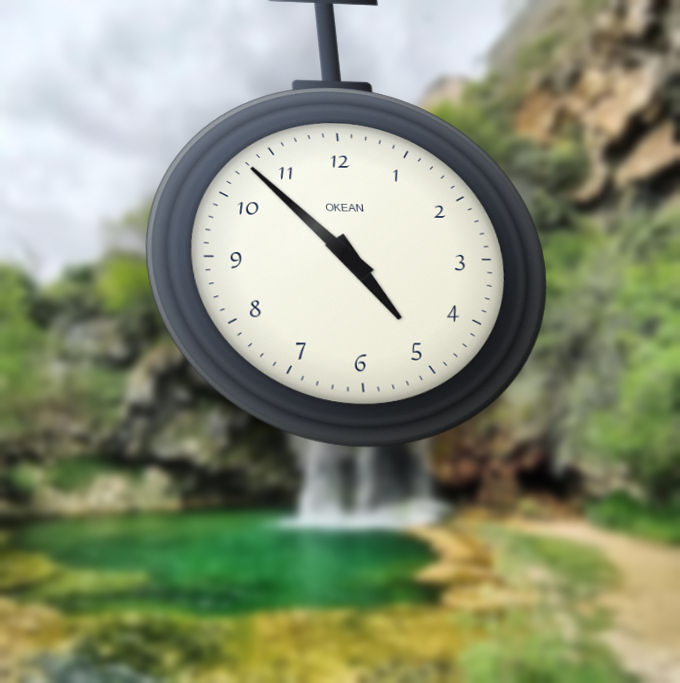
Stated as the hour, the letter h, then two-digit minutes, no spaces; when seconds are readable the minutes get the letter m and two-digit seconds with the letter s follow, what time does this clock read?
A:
4h53
